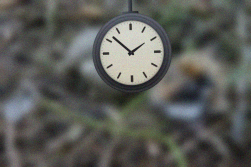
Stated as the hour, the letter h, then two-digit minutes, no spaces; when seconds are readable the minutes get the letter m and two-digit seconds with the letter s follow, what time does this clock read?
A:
1h52
